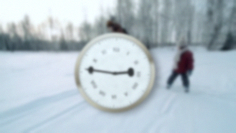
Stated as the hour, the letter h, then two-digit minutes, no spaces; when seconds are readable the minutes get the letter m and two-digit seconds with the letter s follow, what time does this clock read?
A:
2h46
